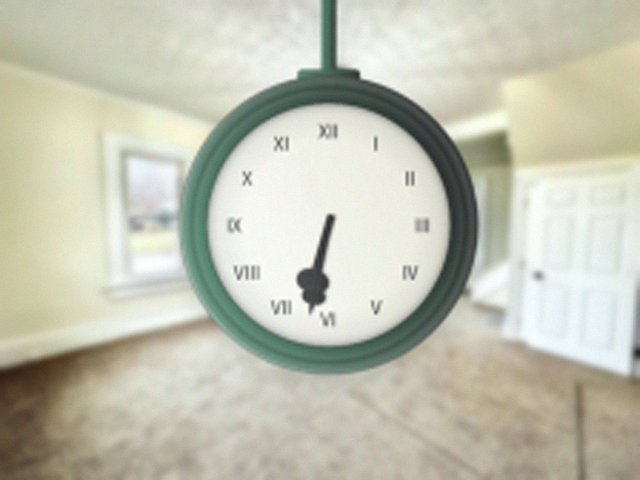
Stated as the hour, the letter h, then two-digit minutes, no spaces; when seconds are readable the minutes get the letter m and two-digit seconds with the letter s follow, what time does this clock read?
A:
6h32
